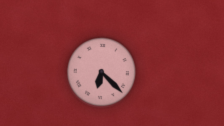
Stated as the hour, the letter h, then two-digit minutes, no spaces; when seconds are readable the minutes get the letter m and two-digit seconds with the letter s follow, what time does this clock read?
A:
6h22
